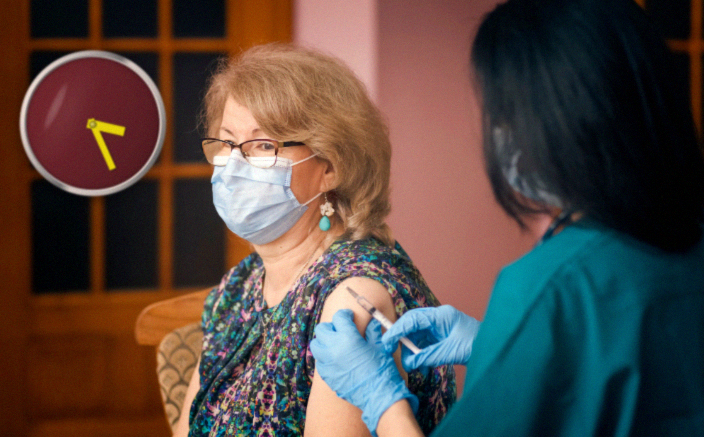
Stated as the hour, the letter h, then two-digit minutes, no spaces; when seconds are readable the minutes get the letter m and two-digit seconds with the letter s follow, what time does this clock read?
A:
3h26
